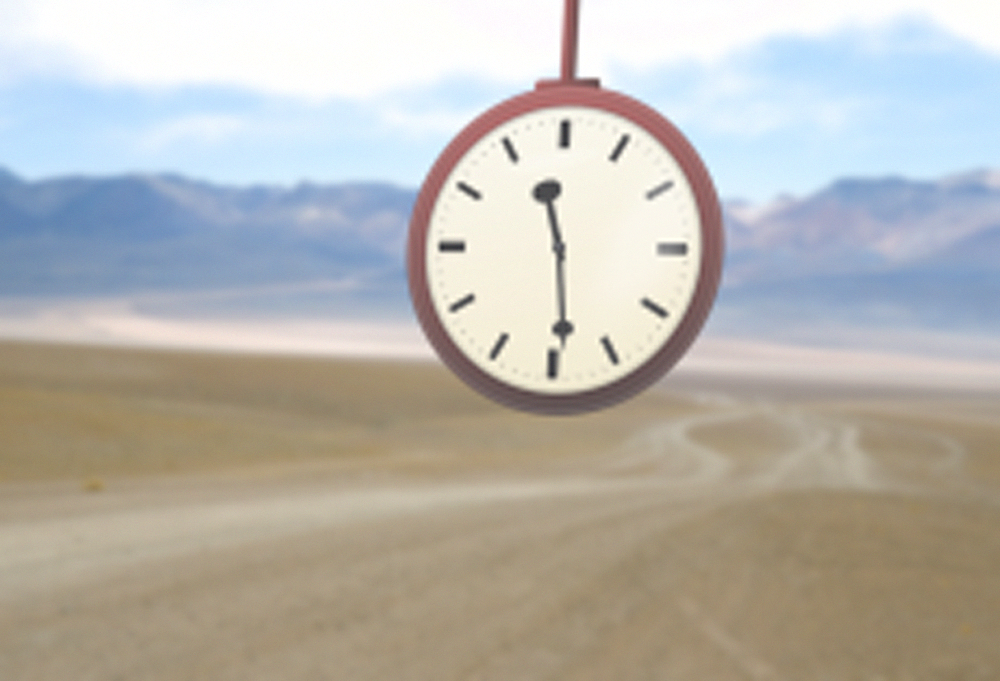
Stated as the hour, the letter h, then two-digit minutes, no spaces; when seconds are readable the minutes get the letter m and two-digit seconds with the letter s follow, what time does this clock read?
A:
11h29
